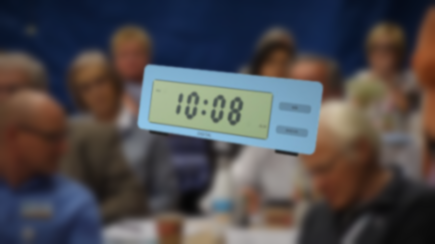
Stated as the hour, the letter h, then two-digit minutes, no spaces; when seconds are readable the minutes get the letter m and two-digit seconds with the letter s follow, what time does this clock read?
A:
10h08
